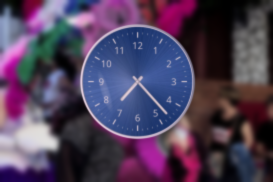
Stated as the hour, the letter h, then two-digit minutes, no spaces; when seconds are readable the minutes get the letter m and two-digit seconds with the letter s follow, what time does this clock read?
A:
7h23
